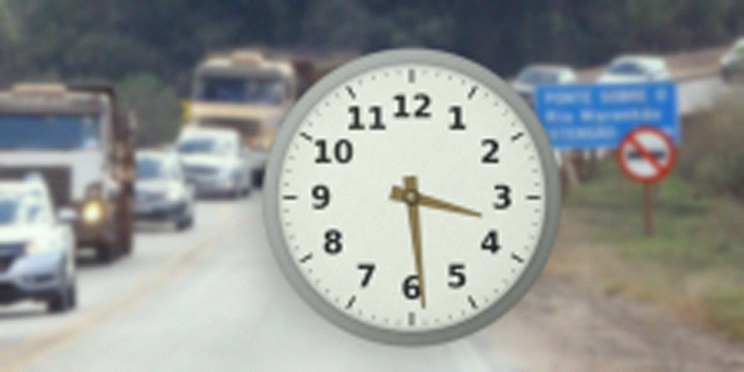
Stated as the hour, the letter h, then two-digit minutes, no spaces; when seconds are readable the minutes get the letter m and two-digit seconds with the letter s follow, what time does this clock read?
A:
3h29
